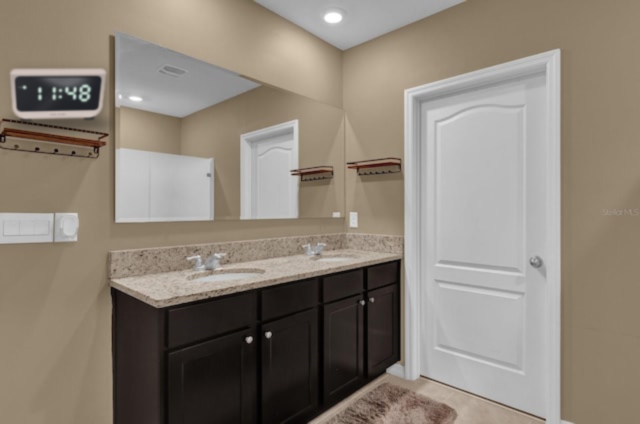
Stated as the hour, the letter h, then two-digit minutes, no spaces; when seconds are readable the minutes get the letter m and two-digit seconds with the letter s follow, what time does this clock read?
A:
11h48
